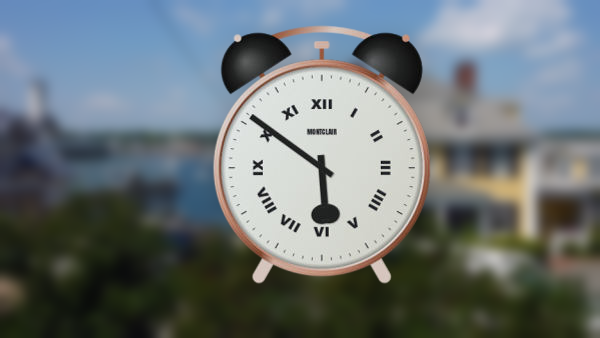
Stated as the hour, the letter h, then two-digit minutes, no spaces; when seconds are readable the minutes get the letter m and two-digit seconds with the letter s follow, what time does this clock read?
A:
5h51
